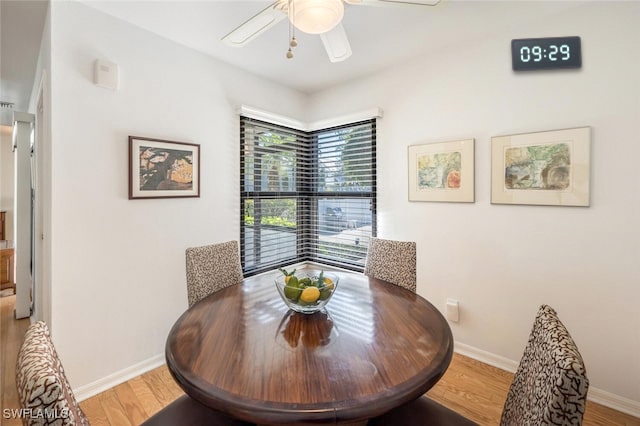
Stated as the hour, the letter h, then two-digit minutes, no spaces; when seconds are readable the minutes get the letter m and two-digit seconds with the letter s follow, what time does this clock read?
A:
9h29
